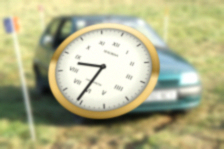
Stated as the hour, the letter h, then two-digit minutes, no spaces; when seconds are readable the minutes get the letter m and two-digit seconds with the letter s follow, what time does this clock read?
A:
8h31
